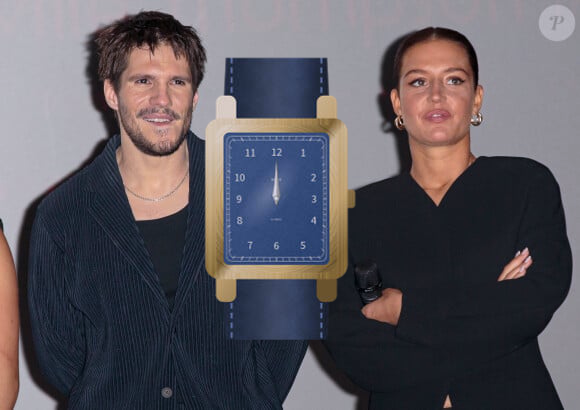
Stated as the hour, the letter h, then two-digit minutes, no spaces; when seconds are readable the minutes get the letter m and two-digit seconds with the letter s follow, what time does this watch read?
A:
12h00
